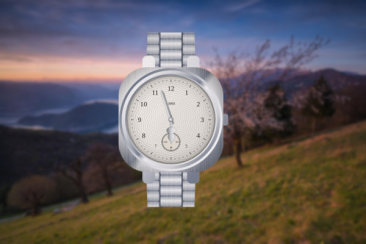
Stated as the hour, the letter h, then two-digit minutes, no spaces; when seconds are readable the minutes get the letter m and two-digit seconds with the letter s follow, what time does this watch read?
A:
5h57
